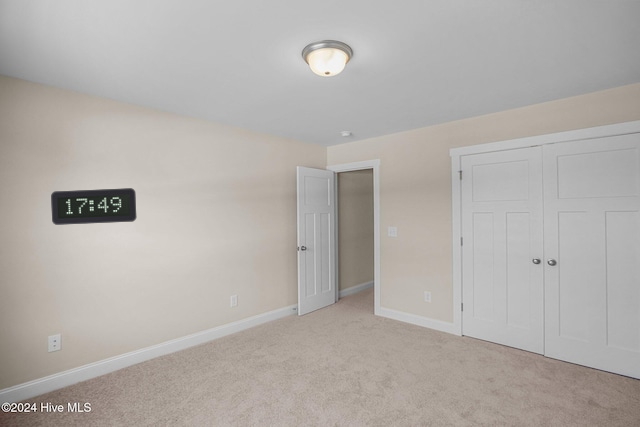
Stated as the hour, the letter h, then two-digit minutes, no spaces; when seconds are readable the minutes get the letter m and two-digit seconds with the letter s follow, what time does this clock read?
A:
17h49
